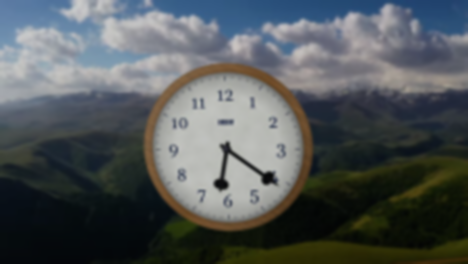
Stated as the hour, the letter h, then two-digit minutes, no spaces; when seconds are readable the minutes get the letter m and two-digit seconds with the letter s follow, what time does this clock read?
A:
6h21
